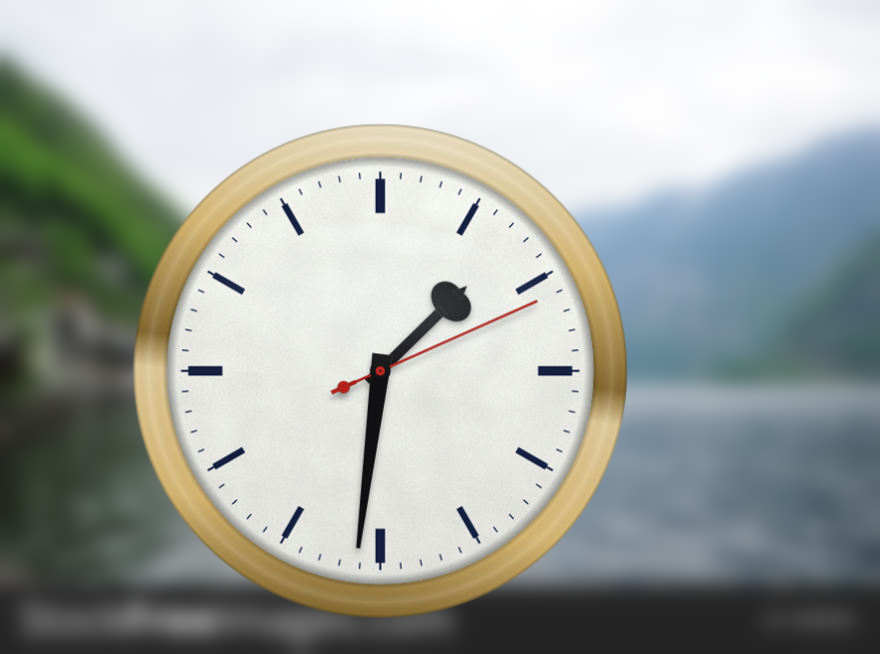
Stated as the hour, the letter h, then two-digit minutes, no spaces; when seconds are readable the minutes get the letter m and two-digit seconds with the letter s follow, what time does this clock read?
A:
1h31m11s
